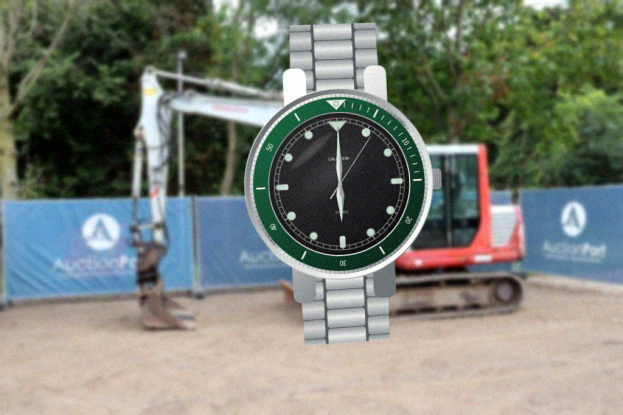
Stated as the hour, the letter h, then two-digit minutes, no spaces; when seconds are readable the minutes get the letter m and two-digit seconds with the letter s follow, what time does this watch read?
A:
6h00m06s
